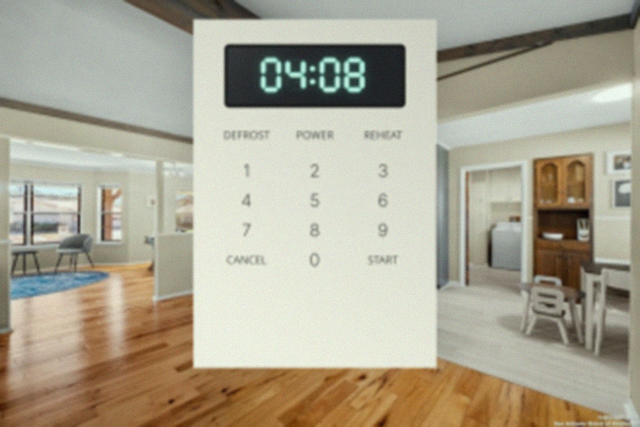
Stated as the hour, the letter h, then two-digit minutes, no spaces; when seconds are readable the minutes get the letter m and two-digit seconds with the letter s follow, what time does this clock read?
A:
4h08
